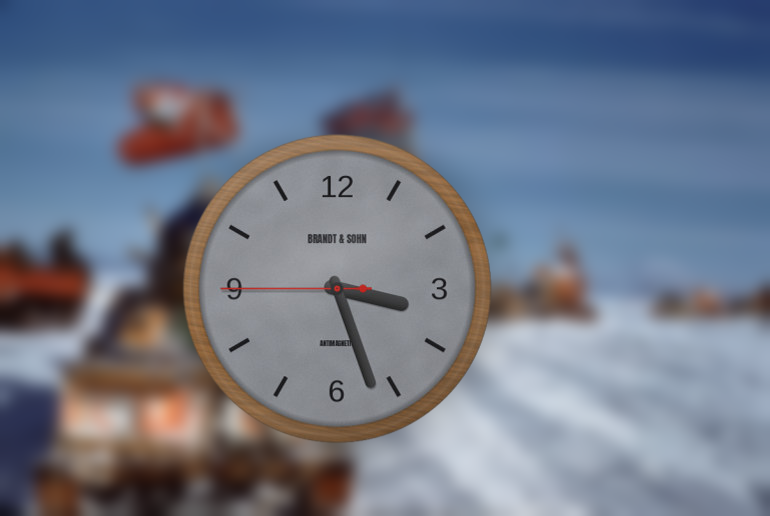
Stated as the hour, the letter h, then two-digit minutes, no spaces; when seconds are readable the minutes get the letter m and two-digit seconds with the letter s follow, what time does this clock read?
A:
3h26m45s
